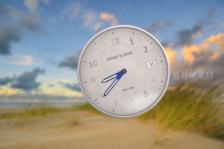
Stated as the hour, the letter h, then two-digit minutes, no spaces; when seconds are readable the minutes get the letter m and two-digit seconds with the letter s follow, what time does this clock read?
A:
8h39
